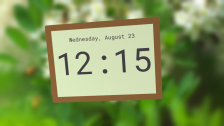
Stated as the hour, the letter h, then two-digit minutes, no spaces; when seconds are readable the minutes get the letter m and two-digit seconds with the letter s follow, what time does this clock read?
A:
12h15
